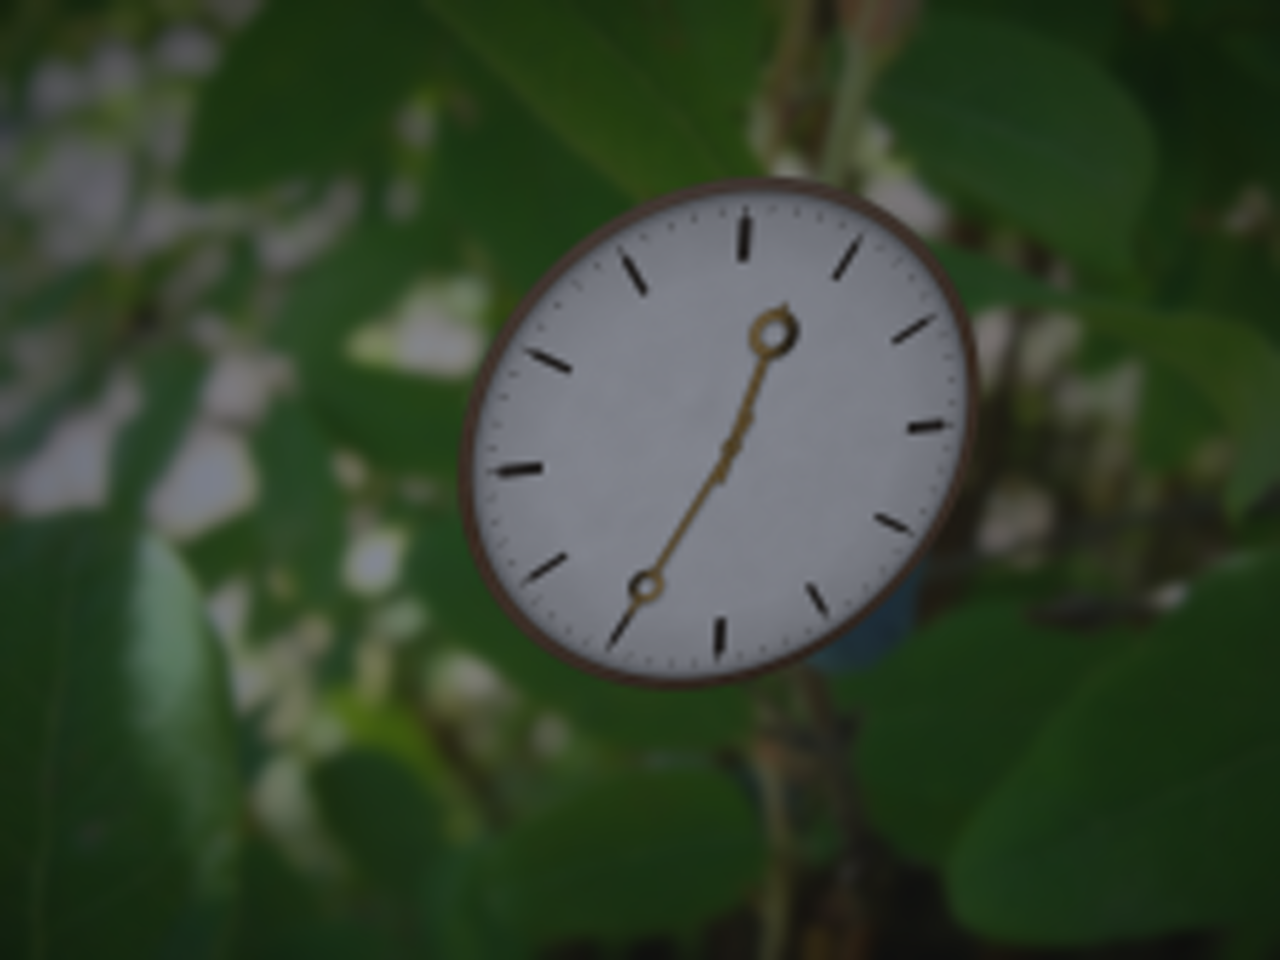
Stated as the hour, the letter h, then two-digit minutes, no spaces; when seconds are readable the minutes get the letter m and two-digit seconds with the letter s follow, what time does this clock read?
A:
12h35
